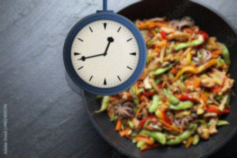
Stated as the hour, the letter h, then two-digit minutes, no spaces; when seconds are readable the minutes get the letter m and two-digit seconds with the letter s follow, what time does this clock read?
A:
12h43
